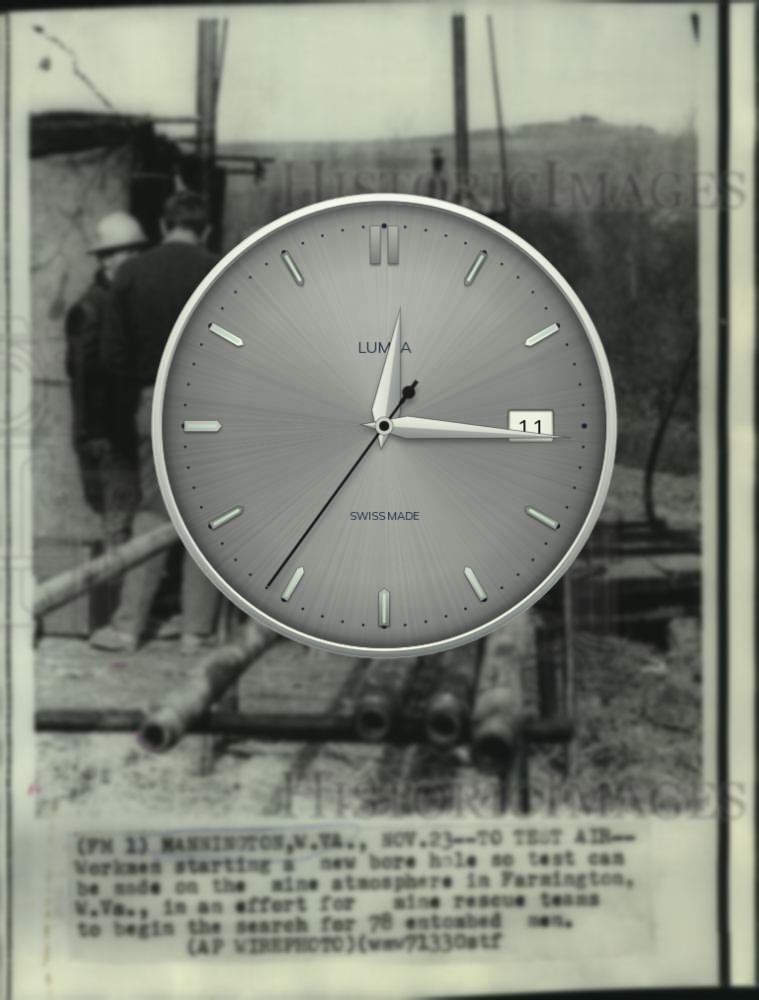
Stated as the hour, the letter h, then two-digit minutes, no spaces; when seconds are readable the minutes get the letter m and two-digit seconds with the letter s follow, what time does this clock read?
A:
12h15m36s
